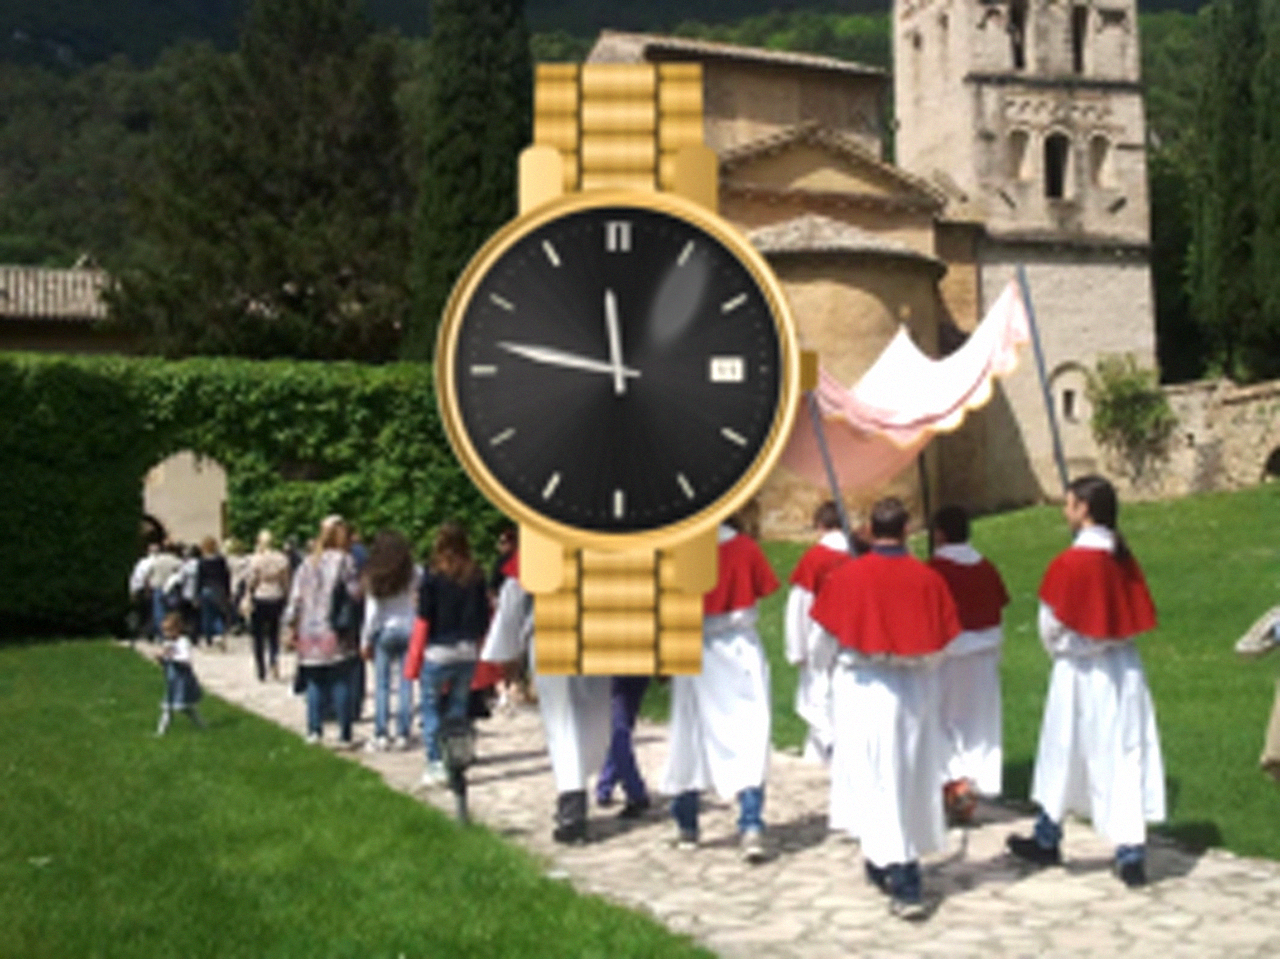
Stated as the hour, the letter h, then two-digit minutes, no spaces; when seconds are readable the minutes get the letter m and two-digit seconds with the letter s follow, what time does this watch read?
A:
11h47
